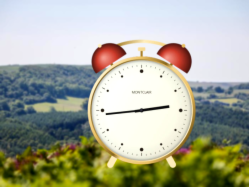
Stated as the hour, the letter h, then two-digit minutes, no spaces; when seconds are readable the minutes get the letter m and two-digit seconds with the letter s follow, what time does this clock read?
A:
2h44
